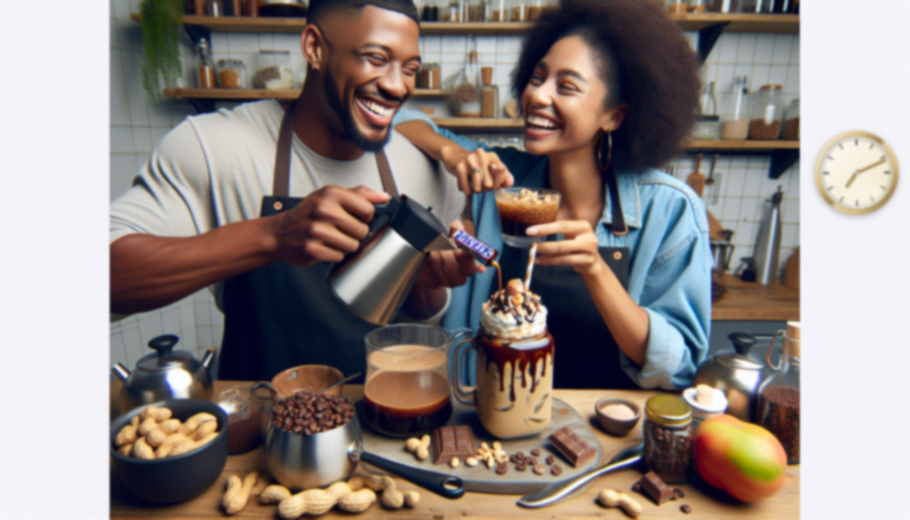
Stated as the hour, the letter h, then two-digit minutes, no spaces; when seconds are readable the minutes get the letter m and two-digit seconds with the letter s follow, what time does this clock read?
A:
7h11
